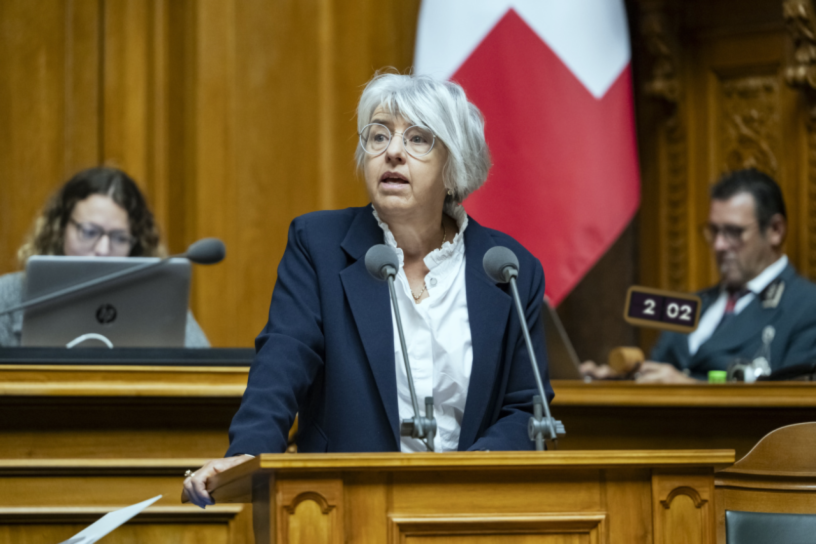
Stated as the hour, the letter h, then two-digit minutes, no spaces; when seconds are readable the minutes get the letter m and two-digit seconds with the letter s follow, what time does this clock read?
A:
2h02
